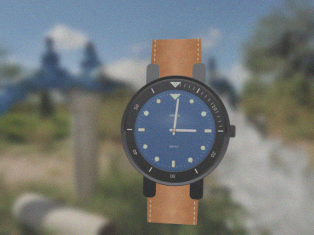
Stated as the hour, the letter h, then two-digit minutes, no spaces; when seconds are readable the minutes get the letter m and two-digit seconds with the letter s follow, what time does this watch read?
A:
3h01
